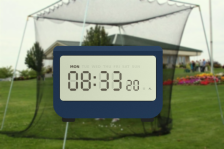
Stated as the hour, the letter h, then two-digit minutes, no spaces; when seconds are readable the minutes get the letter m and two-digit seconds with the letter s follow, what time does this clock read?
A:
8h33m20s
